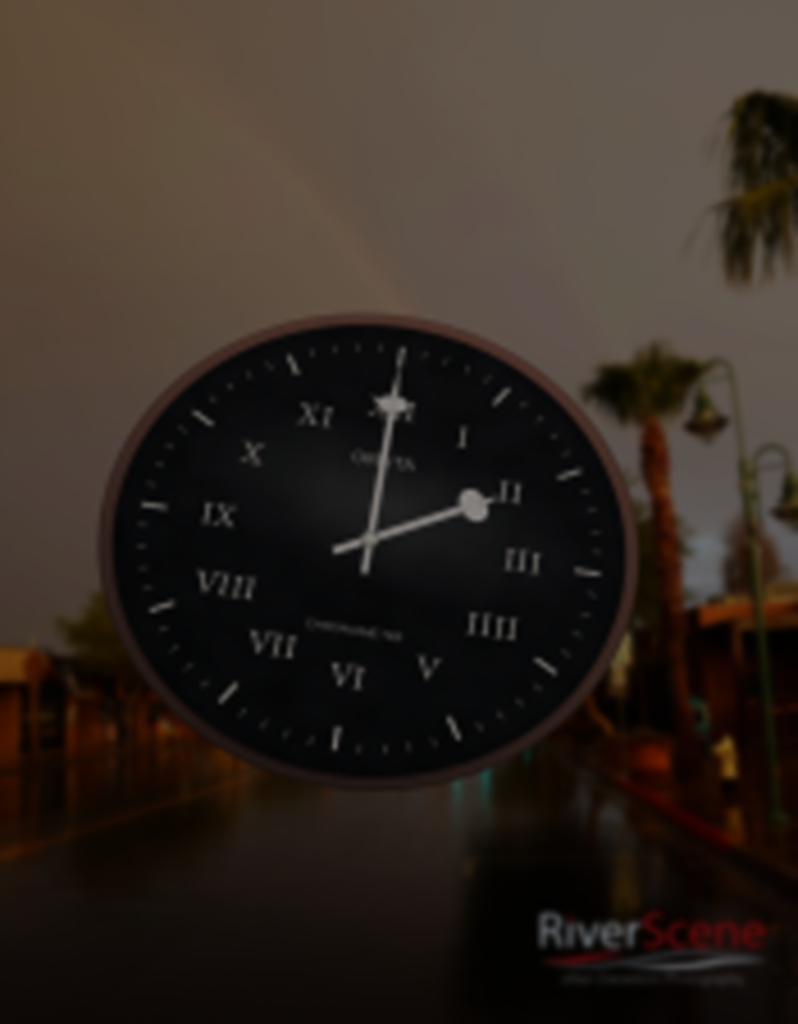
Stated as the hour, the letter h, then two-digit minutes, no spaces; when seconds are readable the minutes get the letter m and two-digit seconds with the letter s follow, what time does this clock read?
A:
2h00
